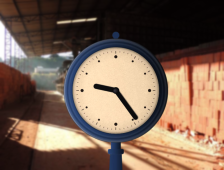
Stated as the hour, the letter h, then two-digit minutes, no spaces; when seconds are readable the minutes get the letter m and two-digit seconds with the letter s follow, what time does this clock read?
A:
9h24
